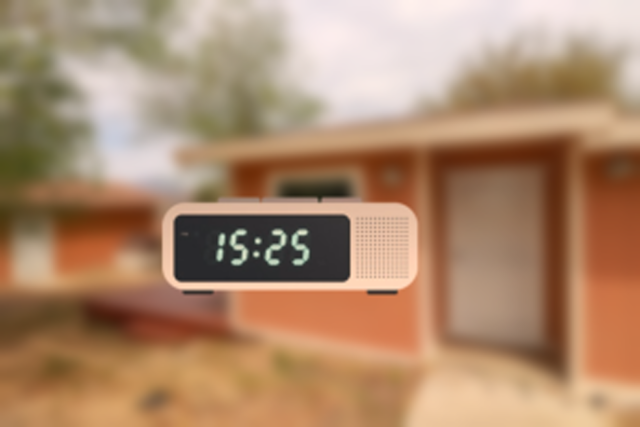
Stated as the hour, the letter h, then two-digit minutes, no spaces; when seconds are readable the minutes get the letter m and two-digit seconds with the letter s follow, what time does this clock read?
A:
15h25
